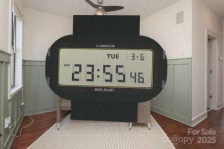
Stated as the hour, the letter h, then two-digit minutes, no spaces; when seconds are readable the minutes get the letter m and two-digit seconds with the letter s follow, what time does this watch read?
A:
23h55m46s
